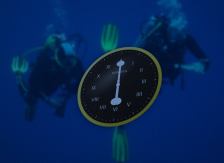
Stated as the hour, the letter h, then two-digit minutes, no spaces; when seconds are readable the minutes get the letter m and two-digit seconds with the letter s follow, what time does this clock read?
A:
6h00
